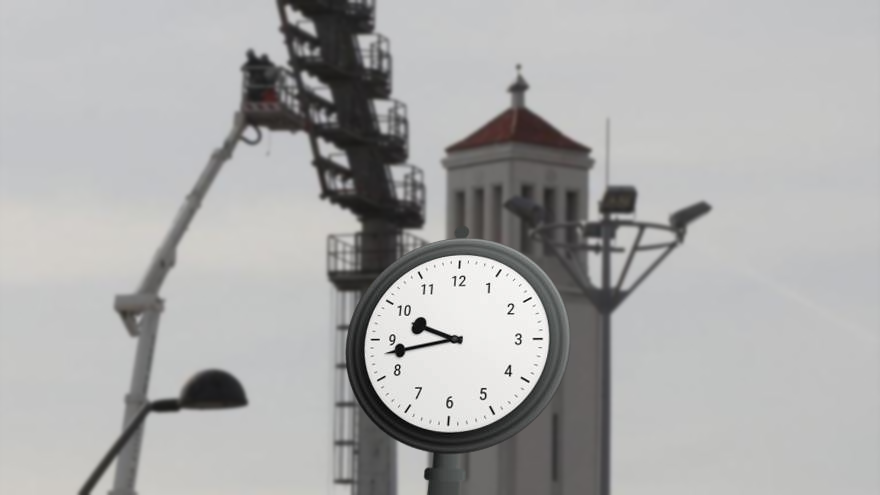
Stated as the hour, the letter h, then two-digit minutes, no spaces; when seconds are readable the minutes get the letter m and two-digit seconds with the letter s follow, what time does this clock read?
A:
9h43
